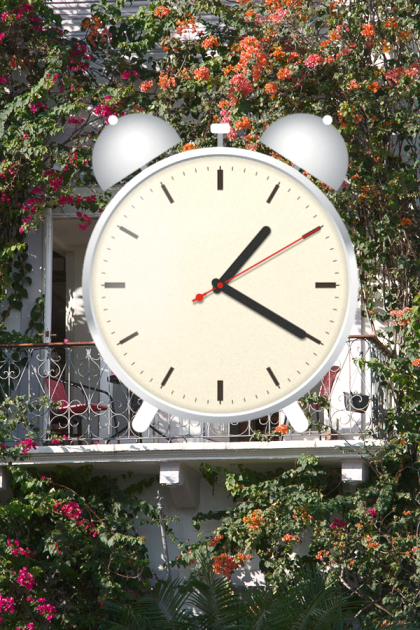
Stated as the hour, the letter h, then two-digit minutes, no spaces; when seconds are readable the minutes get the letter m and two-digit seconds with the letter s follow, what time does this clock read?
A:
1h20m10s
